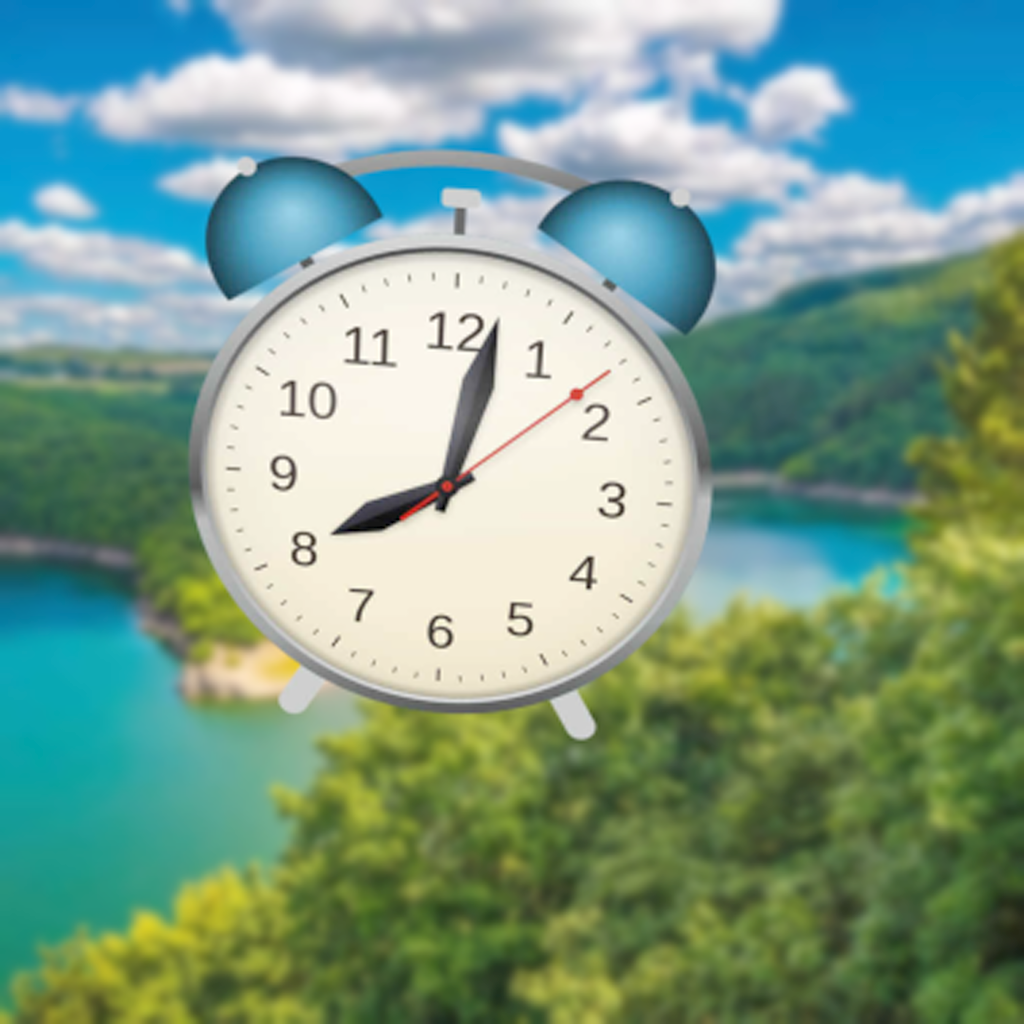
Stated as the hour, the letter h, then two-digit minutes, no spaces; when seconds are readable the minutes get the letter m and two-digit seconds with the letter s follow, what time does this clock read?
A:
8h02m08s
